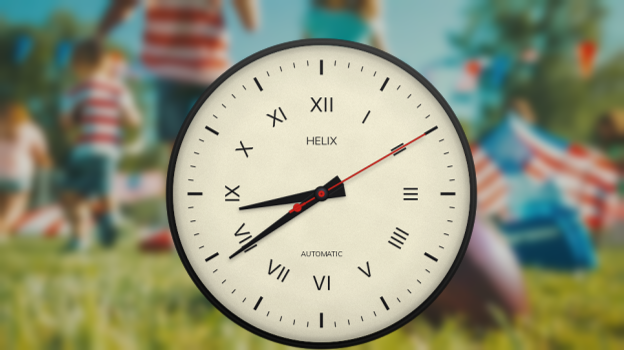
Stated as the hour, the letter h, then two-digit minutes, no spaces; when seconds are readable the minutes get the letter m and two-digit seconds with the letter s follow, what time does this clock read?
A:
8h39m10s
